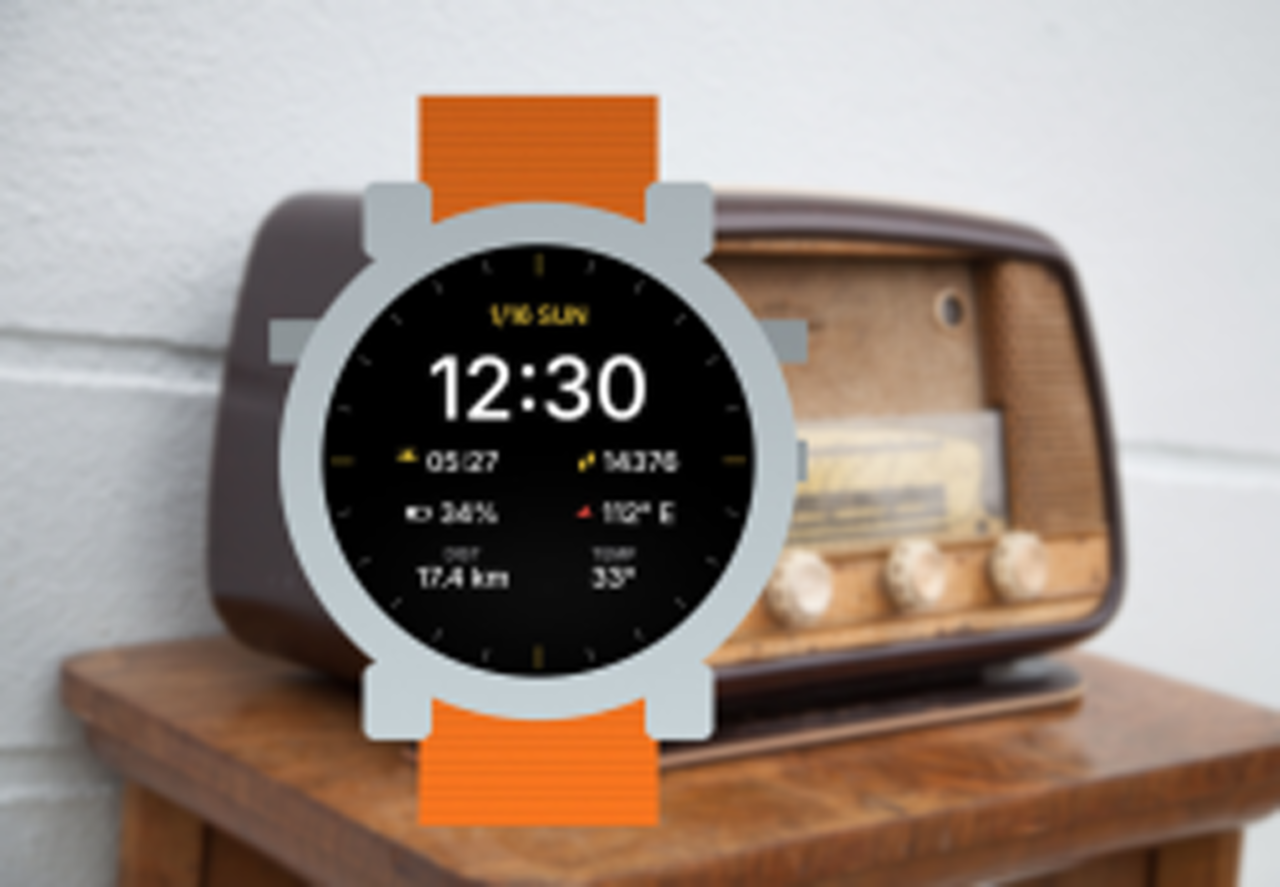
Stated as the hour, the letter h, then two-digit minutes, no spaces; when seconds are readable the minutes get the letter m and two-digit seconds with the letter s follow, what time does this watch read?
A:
12h30
